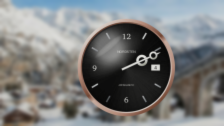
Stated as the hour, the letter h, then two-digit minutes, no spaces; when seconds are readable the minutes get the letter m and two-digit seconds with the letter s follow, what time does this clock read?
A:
2h11
